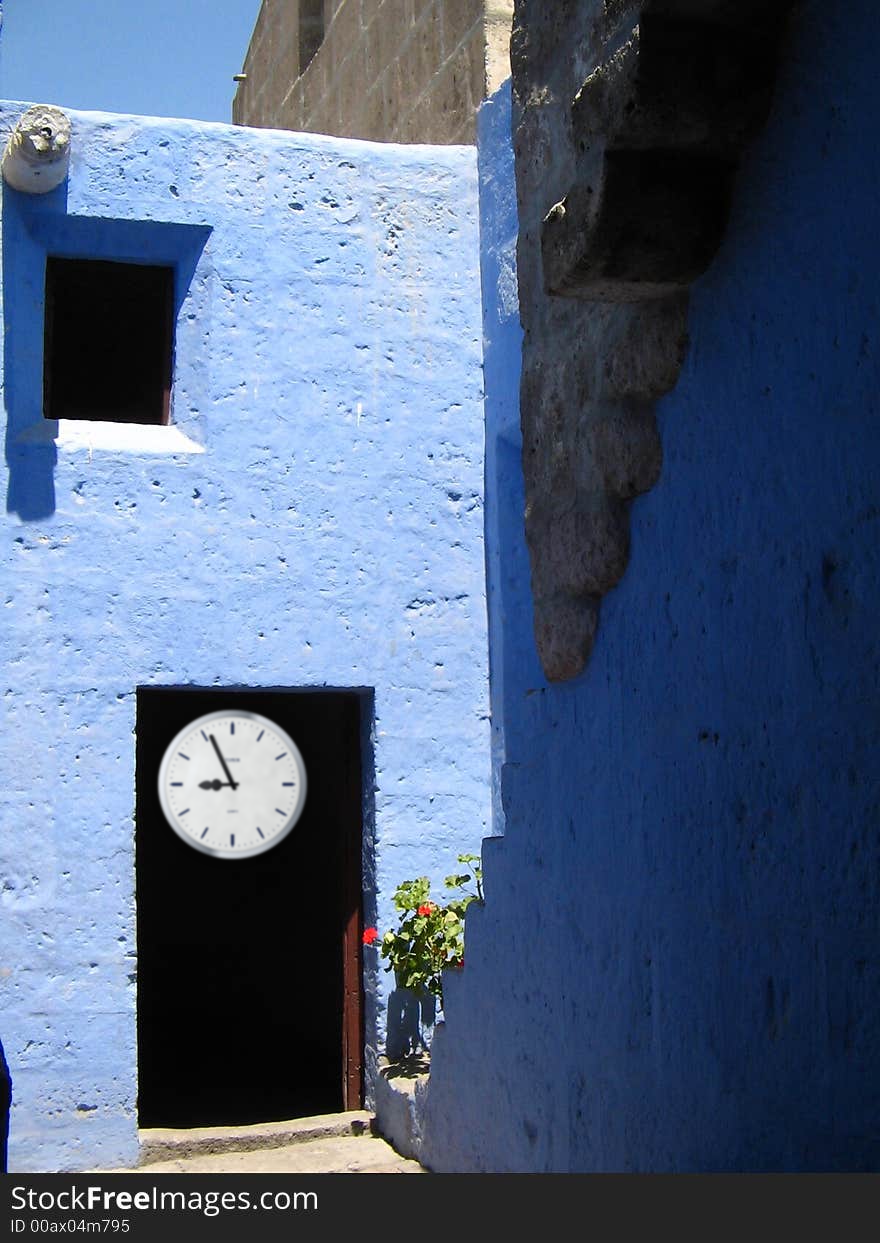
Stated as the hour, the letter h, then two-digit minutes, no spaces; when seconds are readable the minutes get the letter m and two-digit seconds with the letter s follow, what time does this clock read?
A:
8h56
